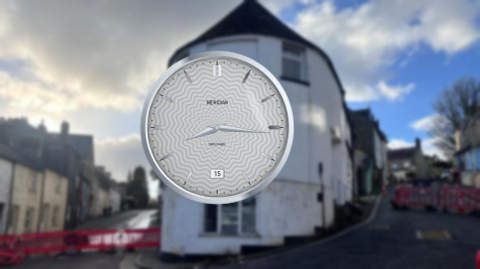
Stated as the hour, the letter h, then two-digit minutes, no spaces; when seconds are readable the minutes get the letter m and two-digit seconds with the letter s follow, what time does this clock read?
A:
8h16
